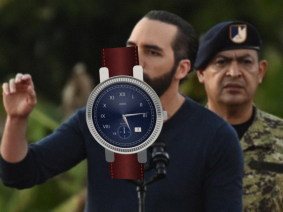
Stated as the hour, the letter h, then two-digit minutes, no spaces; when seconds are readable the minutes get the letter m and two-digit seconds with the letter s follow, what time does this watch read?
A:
5h14
